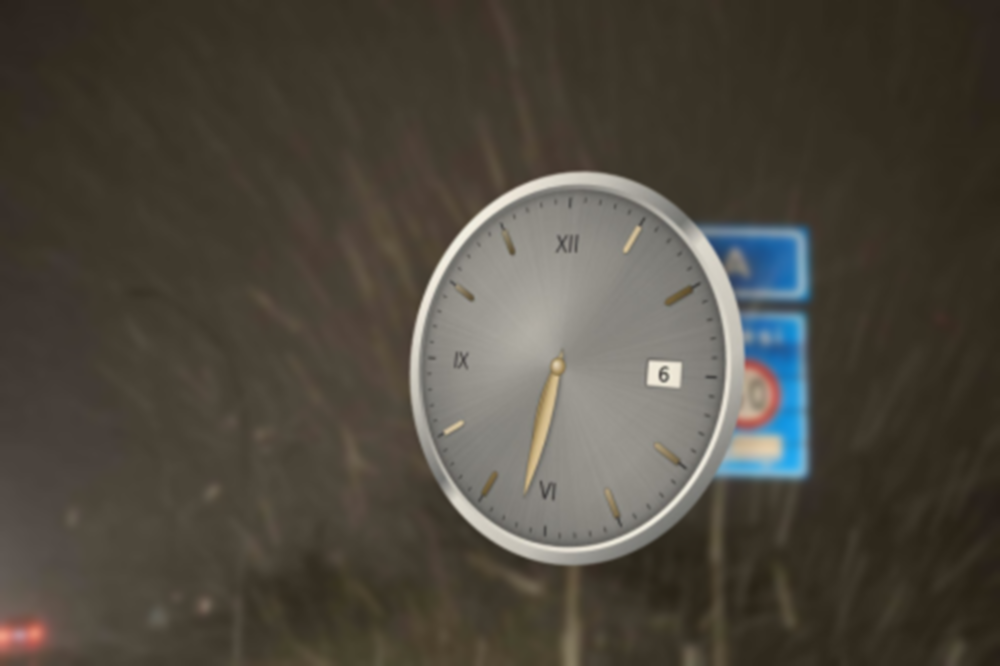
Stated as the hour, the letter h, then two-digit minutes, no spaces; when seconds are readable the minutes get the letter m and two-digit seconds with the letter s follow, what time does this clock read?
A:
6h32
